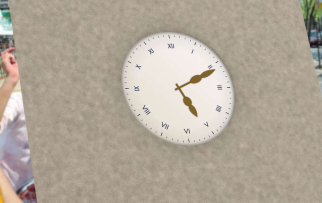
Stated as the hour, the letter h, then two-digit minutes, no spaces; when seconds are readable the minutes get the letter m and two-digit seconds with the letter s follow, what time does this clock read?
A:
5h11
